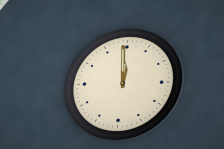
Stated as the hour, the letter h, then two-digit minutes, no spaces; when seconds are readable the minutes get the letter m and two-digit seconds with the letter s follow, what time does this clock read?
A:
11h59
